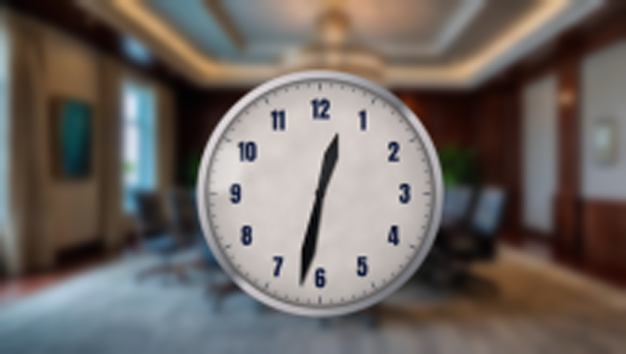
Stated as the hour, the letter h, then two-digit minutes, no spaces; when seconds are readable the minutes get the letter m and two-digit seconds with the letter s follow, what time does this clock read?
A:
12h32
